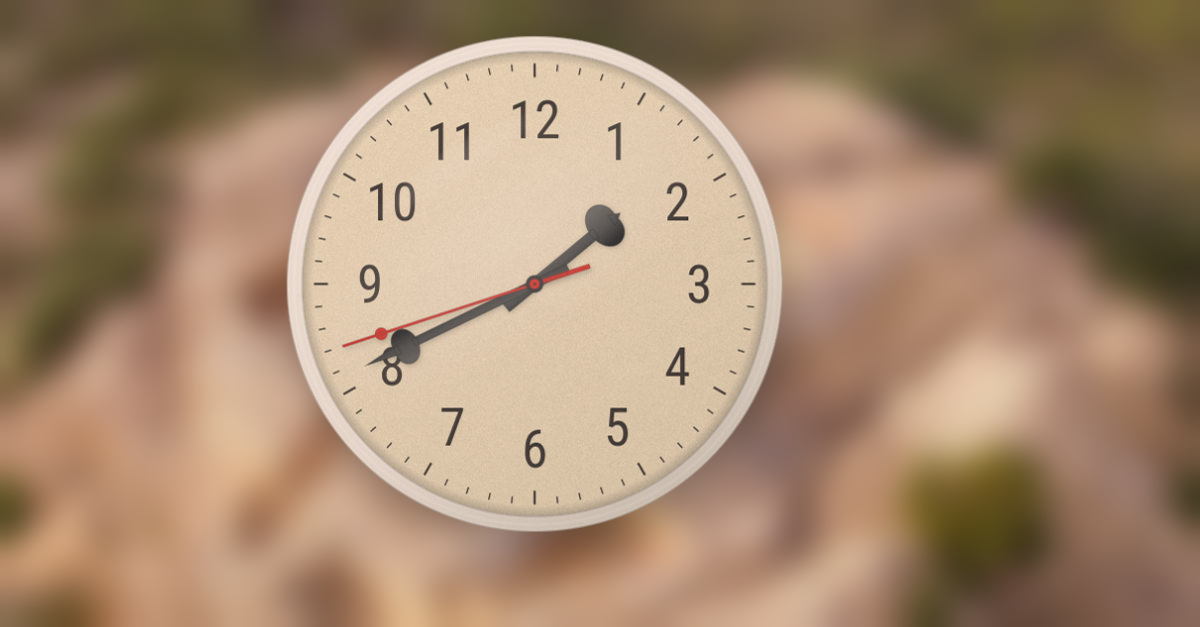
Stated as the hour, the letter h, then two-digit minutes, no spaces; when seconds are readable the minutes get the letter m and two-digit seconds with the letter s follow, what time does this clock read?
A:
1h40m42s
